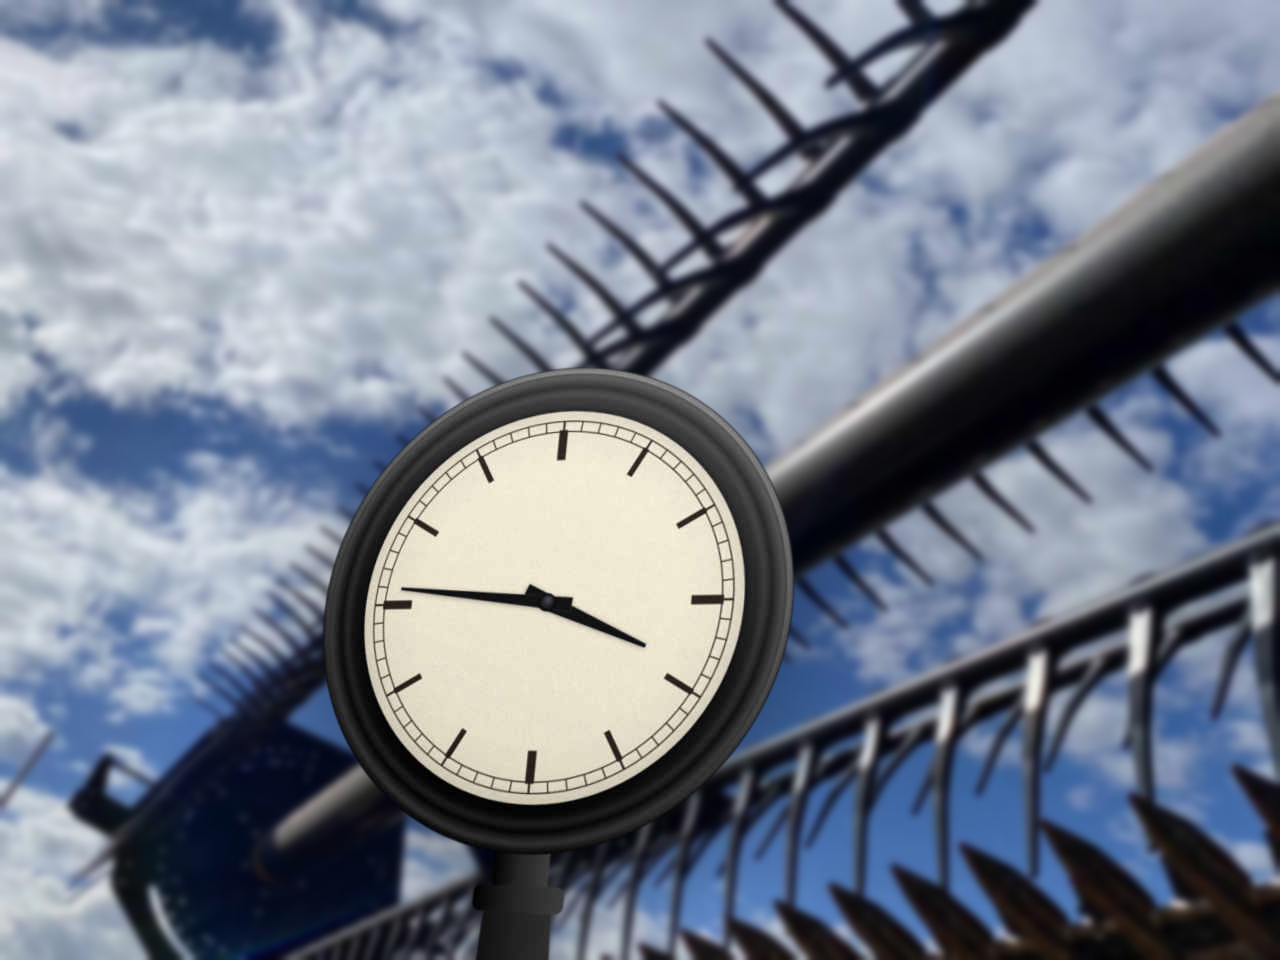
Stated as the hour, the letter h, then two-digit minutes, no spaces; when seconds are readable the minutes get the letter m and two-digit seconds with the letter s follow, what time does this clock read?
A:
3h46
